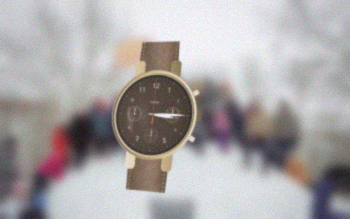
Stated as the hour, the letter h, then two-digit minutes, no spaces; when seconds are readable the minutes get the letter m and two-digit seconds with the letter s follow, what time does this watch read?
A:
3h15
